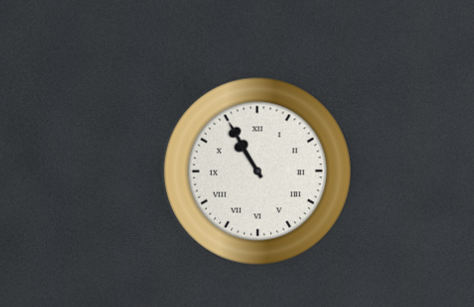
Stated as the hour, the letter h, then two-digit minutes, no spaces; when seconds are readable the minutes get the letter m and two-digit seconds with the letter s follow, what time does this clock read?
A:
10h55
